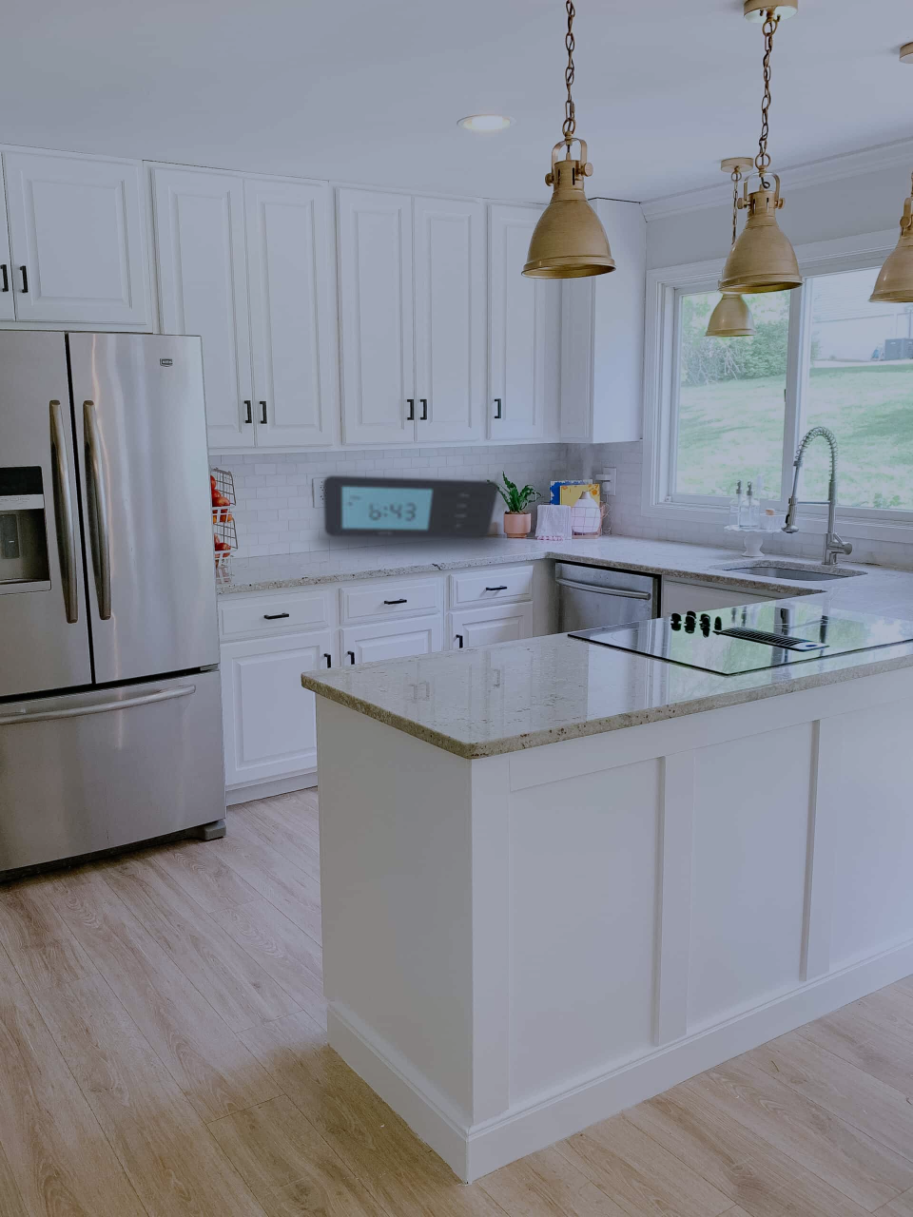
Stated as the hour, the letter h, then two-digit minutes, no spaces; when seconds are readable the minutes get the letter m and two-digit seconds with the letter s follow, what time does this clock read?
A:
6h43
